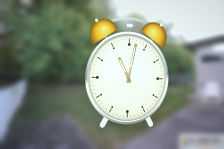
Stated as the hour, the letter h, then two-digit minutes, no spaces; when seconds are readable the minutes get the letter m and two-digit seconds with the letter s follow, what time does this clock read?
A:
11h02
